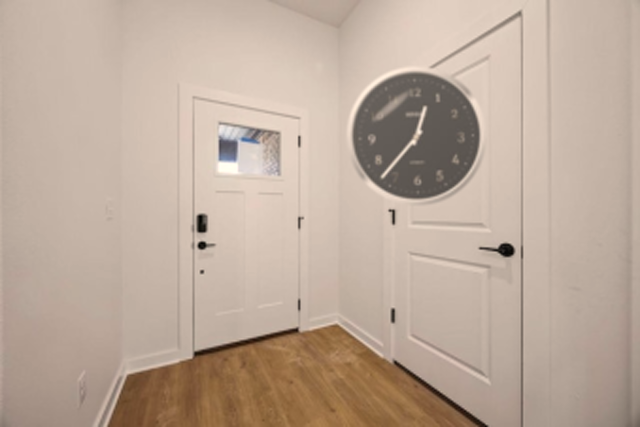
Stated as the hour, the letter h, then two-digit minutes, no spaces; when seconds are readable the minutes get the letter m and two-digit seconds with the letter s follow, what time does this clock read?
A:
12h37
